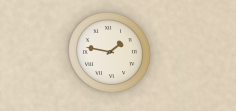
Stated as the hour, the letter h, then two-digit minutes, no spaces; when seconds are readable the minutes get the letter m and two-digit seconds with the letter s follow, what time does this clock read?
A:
1h47
